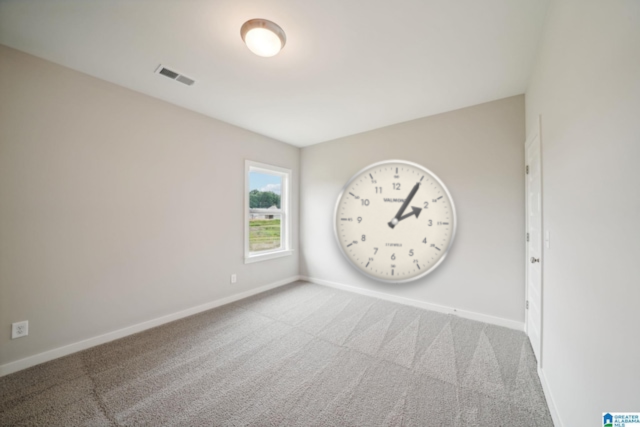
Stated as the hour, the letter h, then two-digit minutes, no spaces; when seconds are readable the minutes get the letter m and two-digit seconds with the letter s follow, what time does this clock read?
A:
2h05
